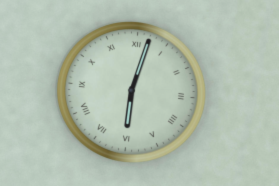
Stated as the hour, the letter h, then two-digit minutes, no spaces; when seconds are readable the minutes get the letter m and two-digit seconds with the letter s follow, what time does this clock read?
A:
6h02
